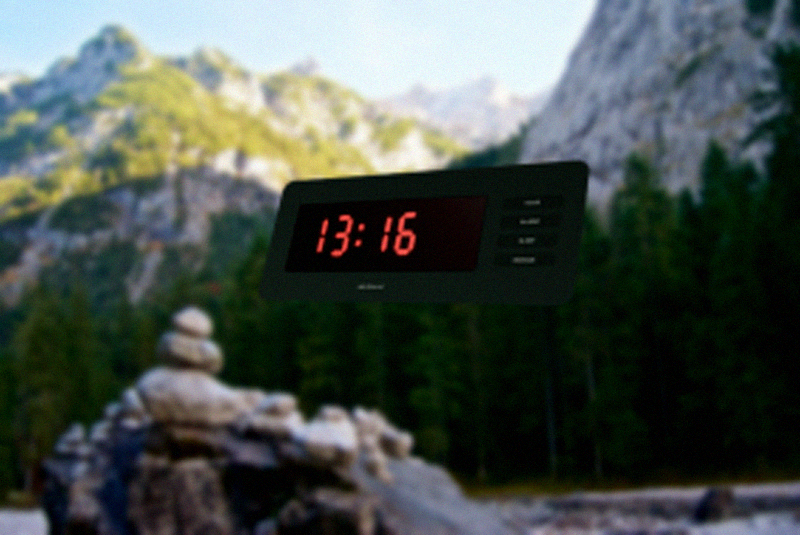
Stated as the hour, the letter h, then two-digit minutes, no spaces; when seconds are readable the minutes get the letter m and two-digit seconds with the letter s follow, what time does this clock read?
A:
13h16
